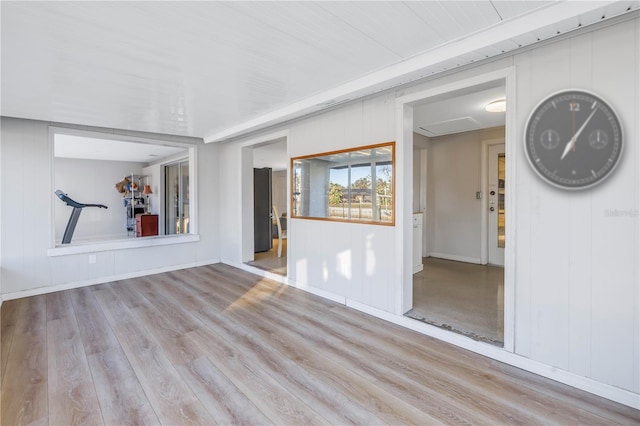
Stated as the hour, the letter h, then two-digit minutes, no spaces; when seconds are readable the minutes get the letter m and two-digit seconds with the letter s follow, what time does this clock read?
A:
7h06
